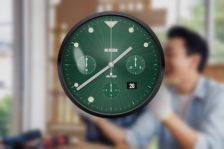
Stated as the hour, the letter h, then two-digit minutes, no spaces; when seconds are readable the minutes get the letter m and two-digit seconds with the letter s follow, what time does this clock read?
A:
1h39
